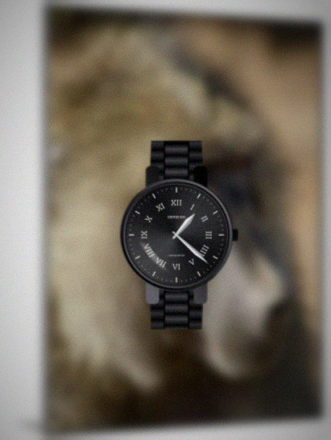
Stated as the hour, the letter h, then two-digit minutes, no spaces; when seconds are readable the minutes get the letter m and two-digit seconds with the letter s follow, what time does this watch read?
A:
1h22
